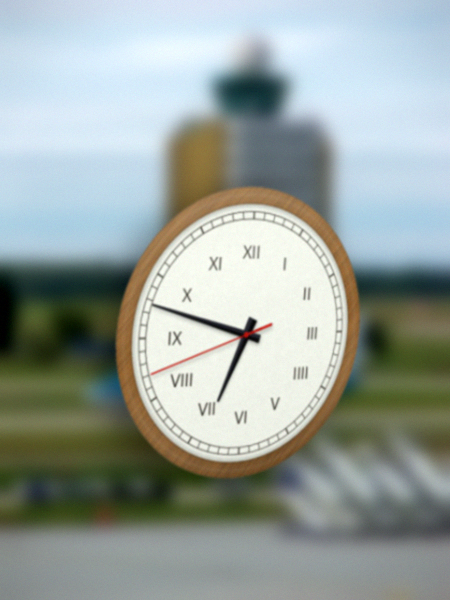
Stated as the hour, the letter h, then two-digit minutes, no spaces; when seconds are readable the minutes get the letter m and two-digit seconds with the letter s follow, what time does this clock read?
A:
6h47m42s
